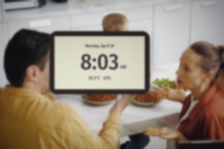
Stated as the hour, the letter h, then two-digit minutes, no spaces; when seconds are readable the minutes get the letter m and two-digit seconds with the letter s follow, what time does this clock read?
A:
8h03
